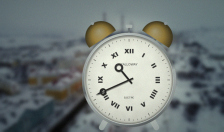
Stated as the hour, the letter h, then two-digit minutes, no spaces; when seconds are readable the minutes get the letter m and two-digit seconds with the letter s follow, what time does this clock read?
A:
10h41
